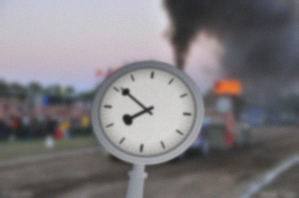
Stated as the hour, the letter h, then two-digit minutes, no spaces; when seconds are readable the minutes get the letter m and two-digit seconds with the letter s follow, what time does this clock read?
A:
7h51
